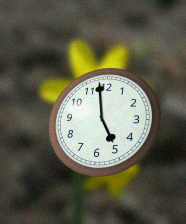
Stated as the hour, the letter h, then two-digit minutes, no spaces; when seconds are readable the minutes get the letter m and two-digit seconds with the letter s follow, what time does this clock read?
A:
4h58
